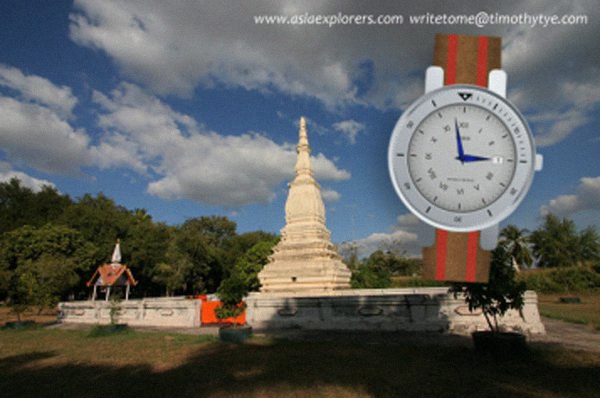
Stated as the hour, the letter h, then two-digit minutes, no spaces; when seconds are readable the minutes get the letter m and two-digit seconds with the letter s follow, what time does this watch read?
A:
2h58
